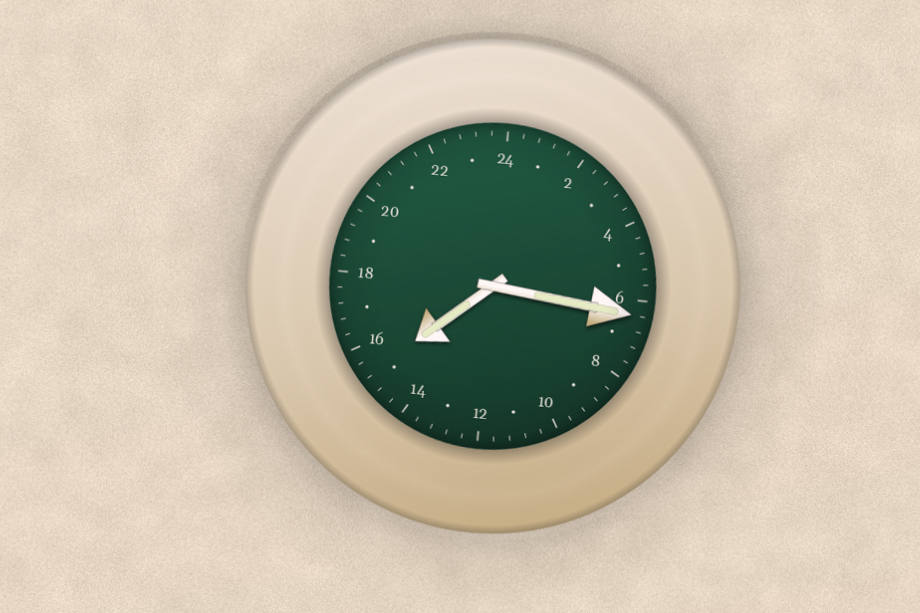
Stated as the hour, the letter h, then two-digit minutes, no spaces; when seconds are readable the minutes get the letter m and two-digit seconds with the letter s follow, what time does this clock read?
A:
15h16
